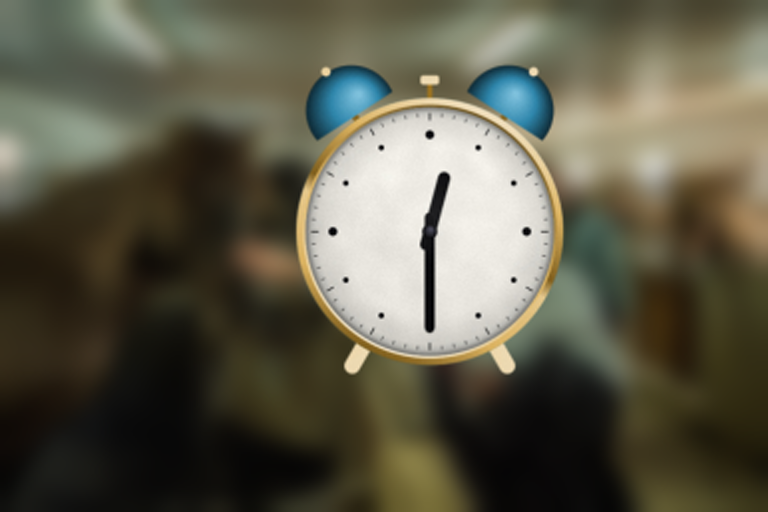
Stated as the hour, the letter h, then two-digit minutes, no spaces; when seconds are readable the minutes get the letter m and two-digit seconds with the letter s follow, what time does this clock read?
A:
12h30
